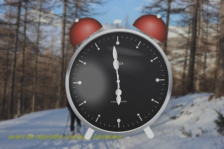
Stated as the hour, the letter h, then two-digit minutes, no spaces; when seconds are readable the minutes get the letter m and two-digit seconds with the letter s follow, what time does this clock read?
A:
5h59
